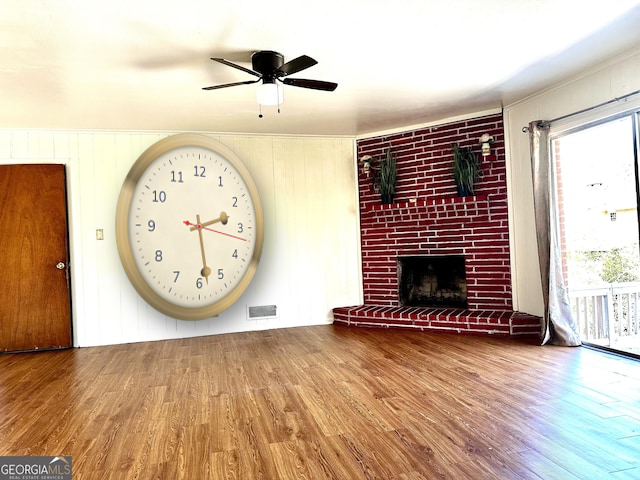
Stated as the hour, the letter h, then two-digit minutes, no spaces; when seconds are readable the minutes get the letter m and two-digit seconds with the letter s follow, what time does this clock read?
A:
2h28m17s
